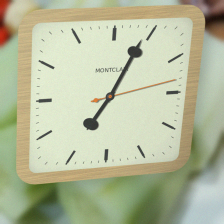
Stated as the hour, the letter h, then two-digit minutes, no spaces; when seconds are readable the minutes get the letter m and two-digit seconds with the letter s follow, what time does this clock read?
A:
7h04m13s
